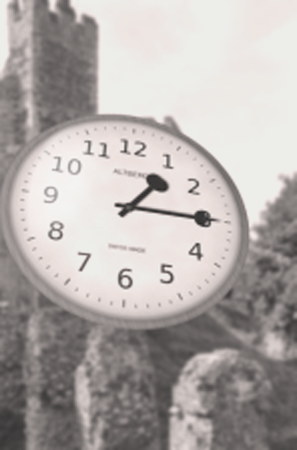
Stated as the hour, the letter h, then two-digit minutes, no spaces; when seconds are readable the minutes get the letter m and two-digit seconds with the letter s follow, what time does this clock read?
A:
1h15
